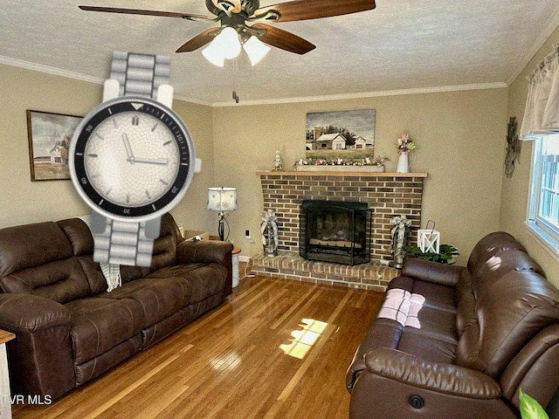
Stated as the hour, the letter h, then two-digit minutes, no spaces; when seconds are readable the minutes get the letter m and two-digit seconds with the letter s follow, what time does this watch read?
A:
11h15
